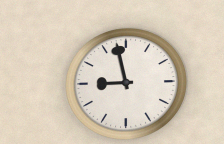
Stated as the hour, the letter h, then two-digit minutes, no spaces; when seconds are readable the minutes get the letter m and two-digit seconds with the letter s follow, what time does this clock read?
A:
8h58
